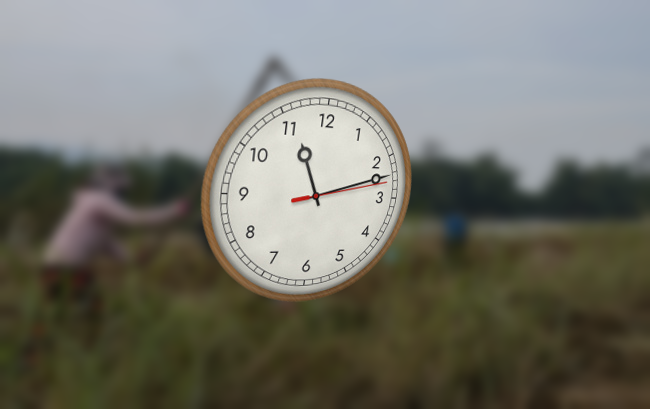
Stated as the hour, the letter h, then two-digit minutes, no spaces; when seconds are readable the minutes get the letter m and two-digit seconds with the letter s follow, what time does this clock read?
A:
11h12m13s
